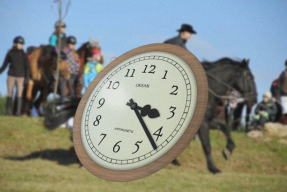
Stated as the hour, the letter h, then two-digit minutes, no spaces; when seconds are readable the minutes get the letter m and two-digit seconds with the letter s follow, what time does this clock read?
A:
3h22
